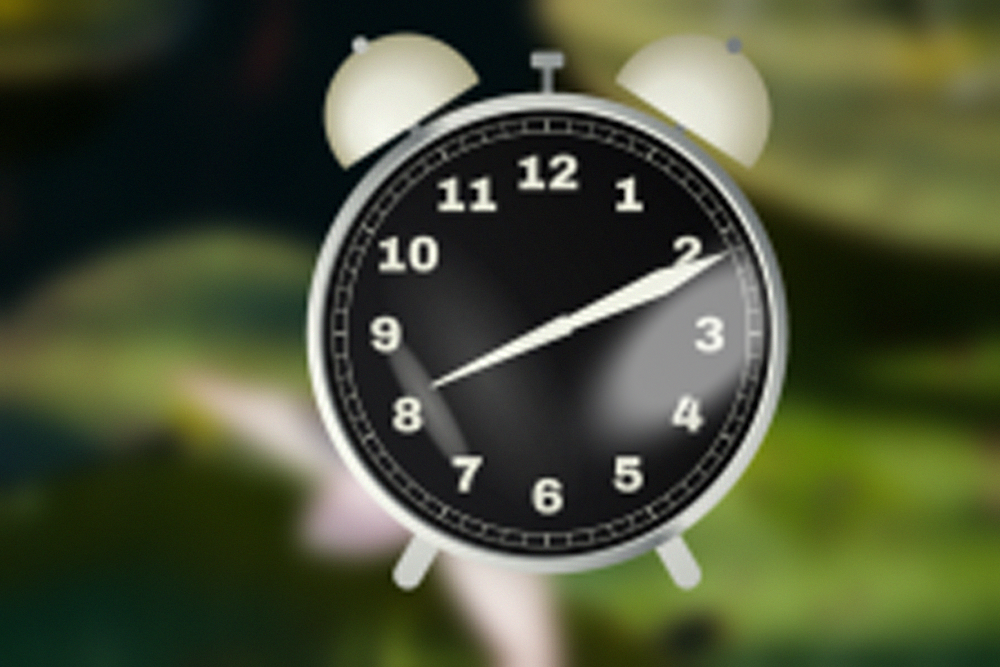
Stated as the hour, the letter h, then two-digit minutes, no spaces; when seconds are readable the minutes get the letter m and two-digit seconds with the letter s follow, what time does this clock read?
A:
8h11
